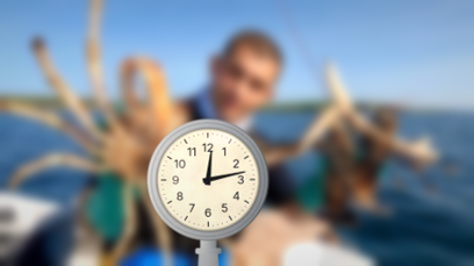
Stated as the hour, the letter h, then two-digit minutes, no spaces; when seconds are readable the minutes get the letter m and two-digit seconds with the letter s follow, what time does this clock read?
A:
12h13
